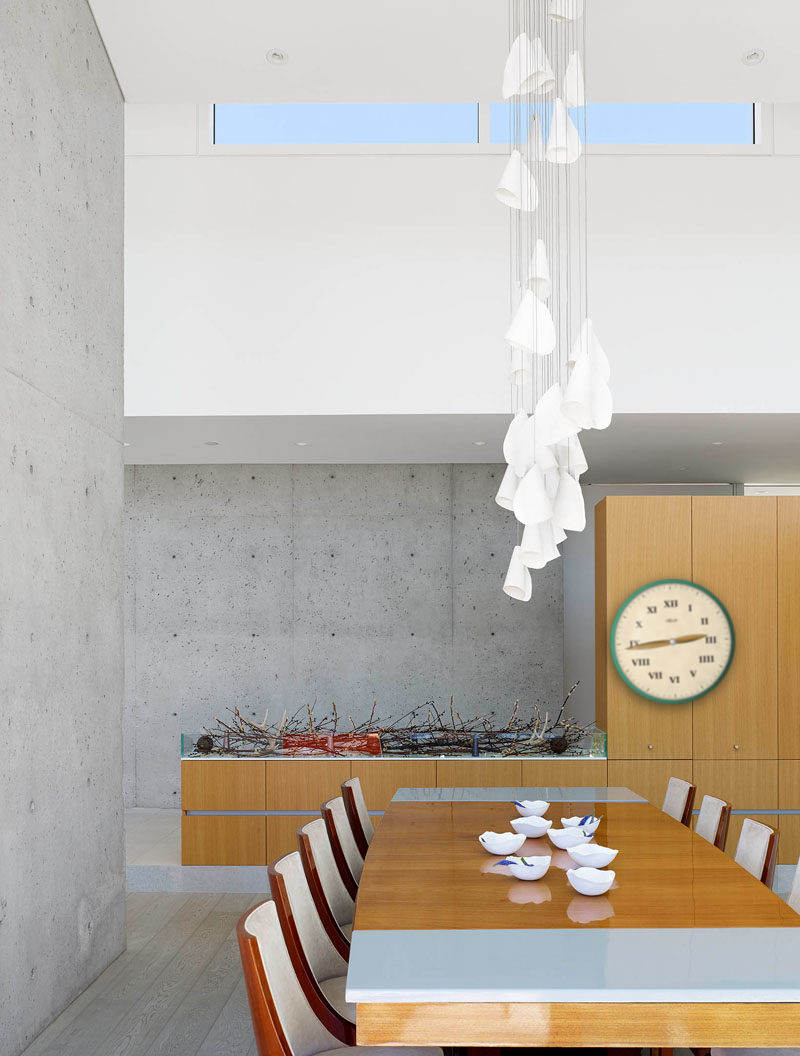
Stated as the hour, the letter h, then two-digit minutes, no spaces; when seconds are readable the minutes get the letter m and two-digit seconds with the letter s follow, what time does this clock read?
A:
2h44
